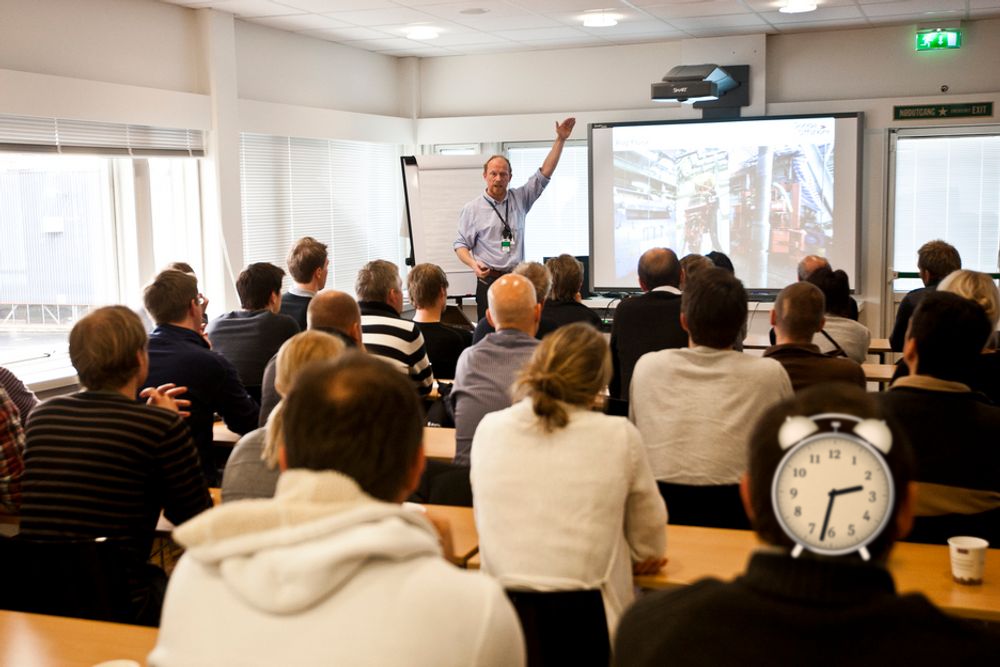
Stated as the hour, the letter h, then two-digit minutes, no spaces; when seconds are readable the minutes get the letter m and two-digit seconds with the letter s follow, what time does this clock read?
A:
2h32
